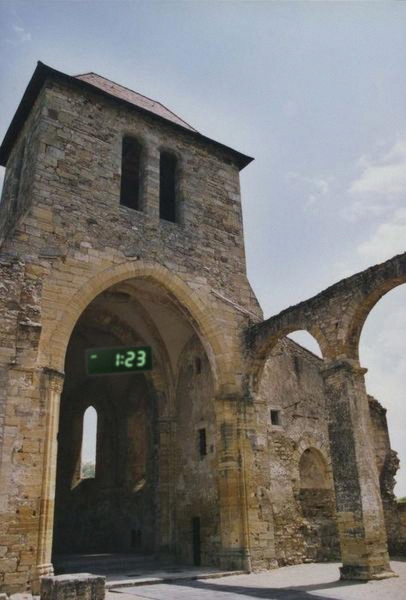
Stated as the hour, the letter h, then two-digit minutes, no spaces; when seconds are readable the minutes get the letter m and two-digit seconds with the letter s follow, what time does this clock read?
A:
1h23
